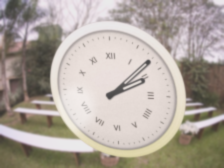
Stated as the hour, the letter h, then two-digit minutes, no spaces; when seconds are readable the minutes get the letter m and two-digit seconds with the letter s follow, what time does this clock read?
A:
2h08
